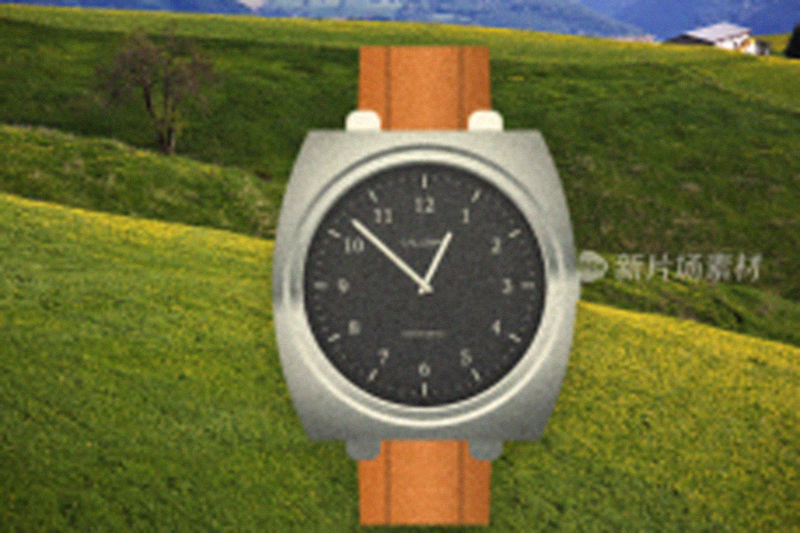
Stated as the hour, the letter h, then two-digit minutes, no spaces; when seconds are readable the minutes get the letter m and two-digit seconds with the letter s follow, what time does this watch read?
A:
12h52
